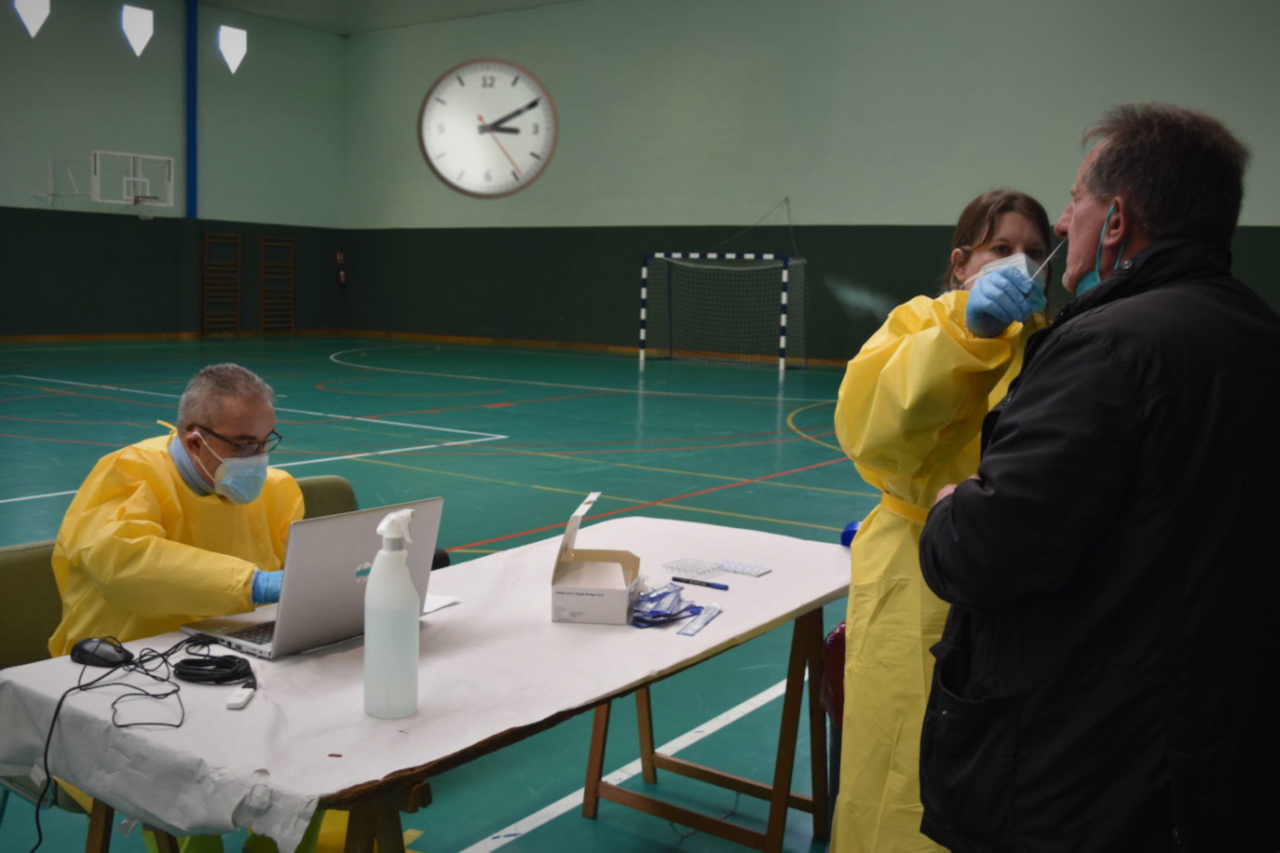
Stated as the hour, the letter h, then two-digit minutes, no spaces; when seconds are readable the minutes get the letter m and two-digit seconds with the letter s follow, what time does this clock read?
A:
3h10m24s
